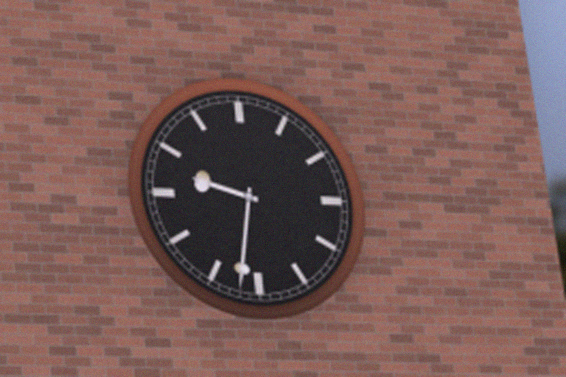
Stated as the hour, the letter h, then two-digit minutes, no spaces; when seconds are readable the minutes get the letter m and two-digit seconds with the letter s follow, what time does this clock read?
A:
9h32
